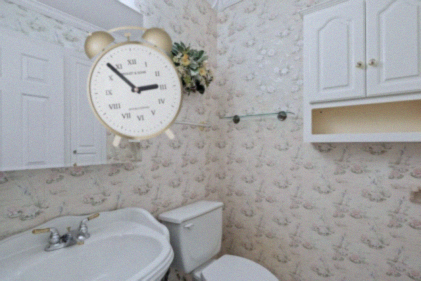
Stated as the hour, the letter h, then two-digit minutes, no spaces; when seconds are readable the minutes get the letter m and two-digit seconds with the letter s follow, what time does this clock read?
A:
2h53
